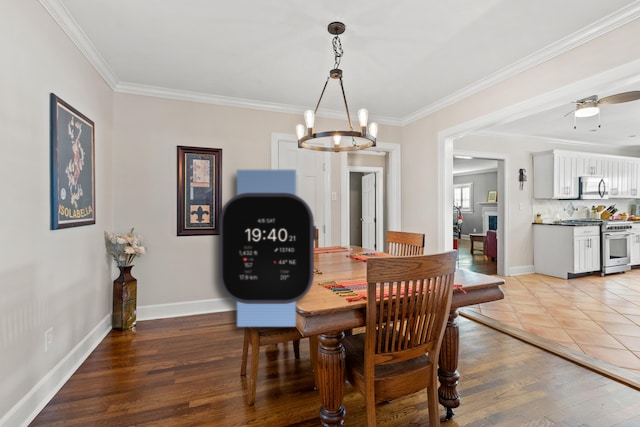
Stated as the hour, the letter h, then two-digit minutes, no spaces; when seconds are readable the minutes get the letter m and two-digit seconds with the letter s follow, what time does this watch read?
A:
19h40
